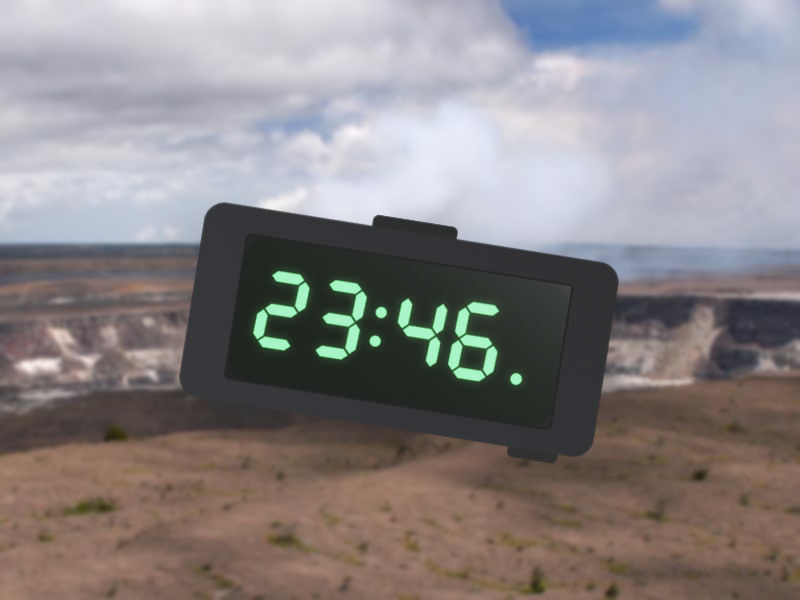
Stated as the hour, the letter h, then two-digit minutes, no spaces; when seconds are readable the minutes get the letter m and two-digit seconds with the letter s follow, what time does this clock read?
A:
23h46
